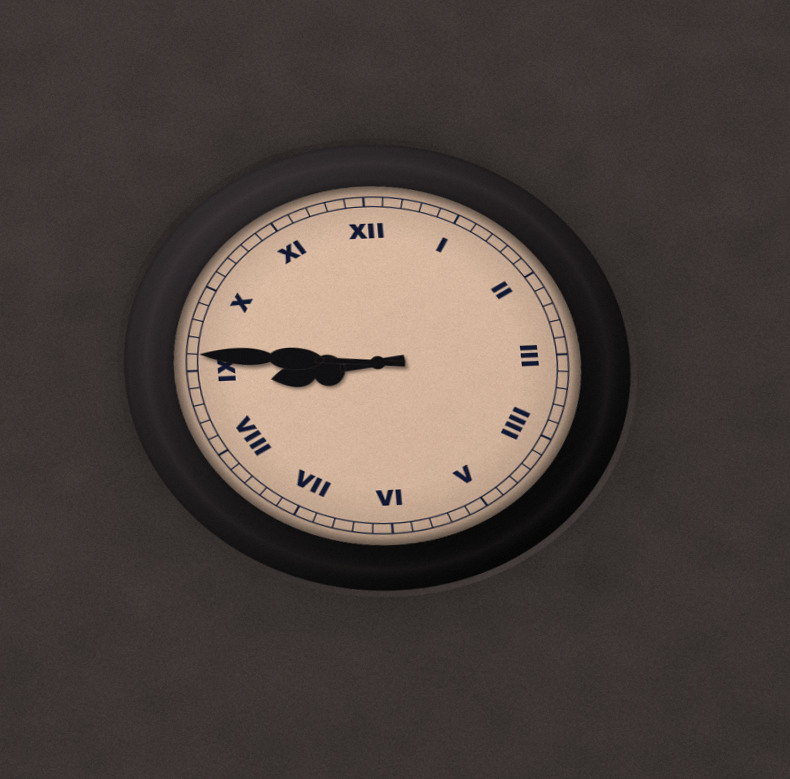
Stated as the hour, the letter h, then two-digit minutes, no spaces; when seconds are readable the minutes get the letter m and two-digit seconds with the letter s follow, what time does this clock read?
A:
8h46
